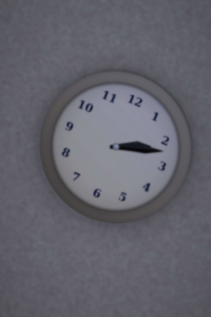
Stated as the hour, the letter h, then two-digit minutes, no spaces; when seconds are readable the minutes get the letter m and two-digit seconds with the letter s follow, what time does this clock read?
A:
2h12
